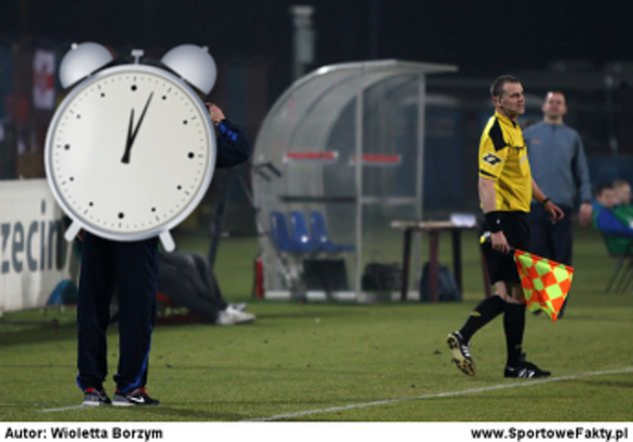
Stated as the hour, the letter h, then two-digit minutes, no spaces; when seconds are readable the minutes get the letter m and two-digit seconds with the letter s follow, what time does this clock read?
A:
12h03
